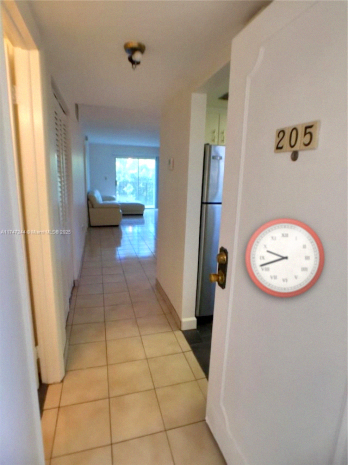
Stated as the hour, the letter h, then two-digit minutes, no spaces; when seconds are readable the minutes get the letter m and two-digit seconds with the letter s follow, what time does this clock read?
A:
9h42
